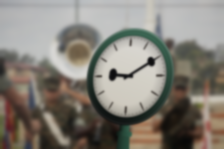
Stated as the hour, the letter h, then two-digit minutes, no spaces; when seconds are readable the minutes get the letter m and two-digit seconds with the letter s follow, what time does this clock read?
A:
9h10
